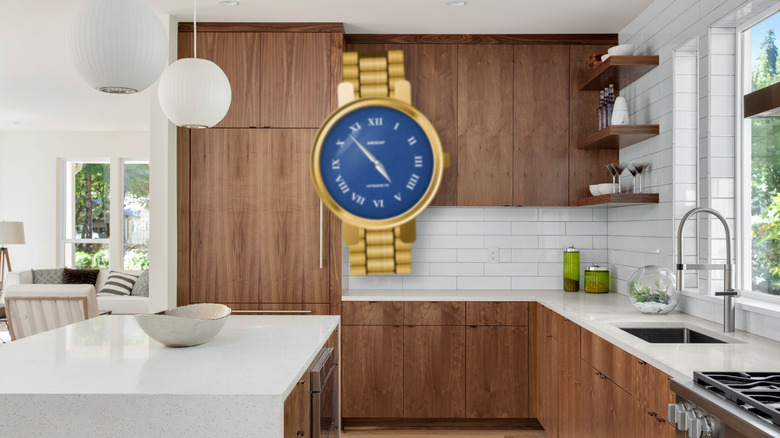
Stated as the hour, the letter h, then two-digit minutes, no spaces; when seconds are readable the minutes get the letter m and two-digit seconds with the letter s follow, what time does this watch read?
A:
4h53
